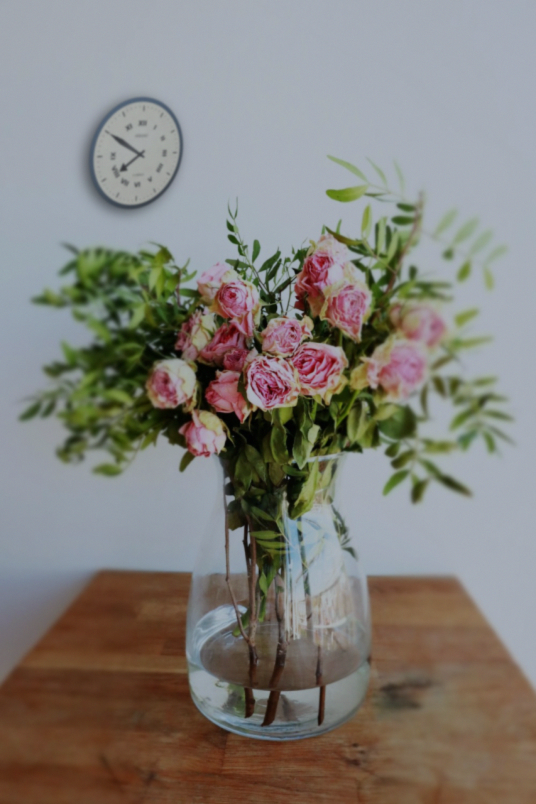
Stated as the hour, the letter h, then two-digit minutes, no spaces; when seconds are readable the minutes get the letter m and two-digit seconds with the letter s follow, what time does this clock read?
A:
7h50
